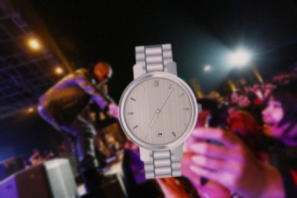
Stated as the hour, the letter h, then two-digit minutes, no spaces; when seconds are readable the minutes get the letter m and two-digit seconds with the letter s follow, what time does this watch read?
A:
7h06
